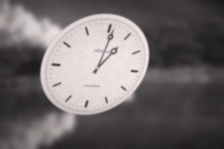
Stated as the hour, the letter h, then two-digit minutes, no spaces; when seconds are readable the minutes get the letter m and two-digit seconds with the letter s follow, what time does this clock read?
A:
1h01
